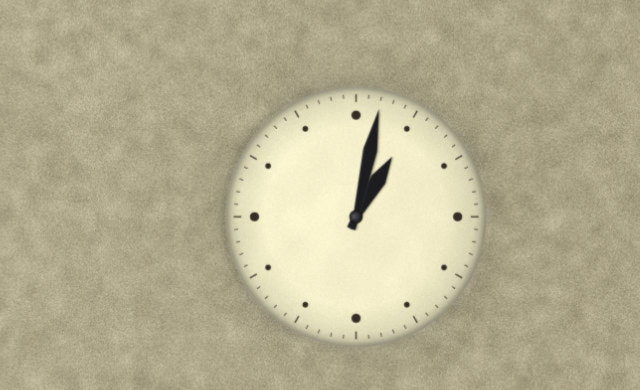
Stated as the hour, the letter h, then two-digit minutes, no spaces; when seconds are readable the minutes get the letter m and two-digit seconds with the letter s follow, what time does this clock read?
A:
1h02
